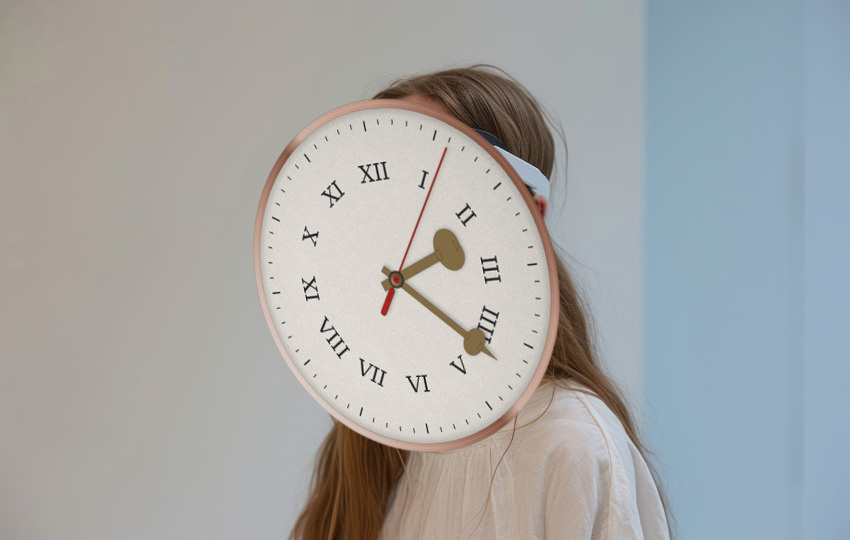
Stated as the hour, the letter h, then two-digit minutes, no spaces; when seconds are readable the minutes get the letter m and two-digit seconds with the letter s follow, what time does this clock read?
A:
2h22m06s
